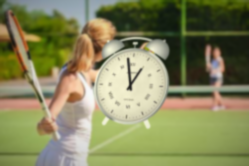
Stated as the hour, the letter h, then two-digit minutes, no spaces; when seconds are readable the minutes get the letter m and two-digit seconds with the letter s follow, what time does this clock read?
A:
12h58
